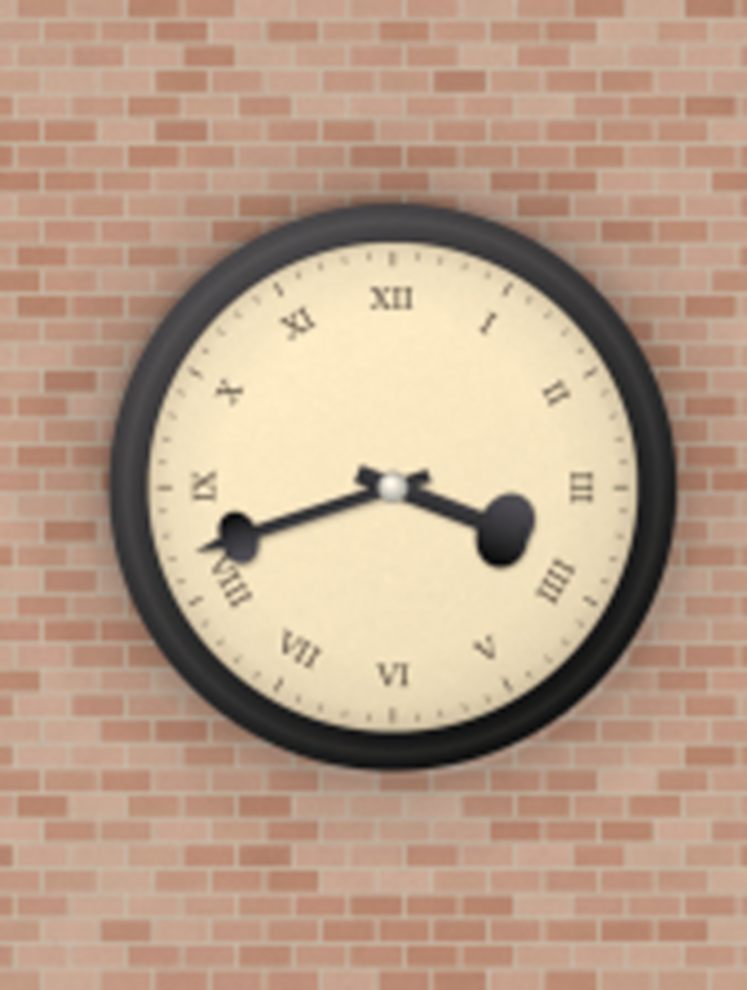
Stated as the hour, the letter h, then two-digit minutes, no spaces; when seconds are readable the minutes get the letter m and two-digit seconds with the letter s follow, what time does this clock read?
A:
3h42
